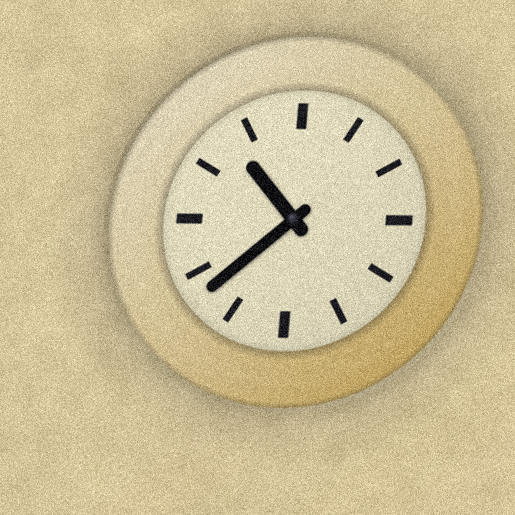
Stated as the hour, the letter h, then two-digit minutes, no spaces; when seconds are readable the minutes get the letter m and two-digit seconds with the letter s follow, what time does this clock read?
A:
10h38
